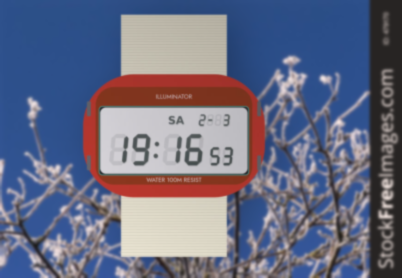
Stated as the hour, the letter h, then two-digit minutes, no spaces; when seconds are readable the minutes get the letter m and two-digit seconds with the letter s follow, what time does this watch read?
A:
19h16m53s
